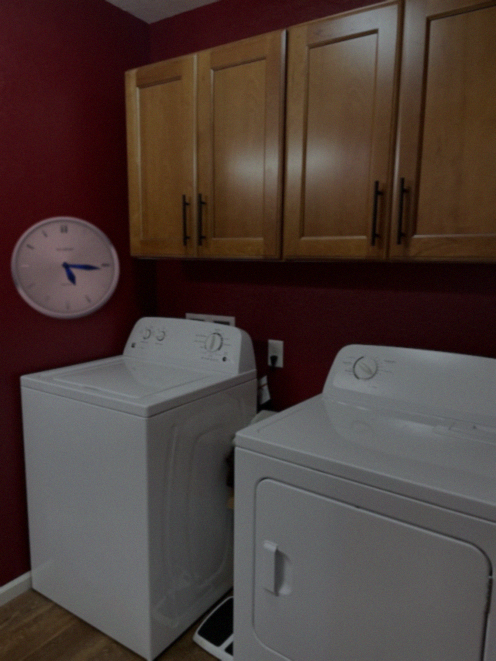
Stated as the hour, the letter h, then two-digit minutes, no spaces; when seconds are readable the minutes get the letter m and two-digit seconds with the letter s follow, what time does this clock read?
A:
5h16
